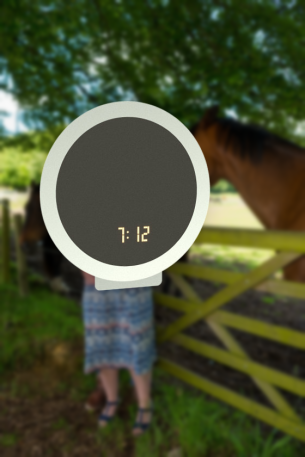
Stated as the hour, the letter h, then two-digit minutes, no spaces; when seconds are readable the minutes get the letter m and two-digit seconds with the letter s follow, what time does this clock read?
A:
7h12
